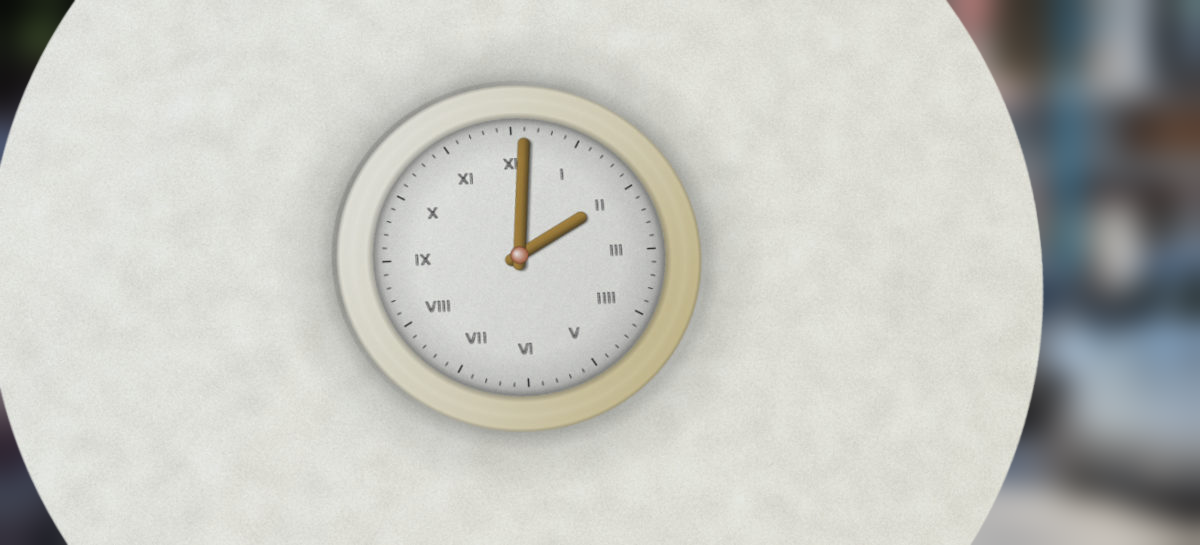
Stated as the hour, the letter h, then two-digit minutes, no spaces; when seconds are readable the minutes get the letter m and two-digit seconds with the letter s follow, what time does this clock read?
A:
2h01
